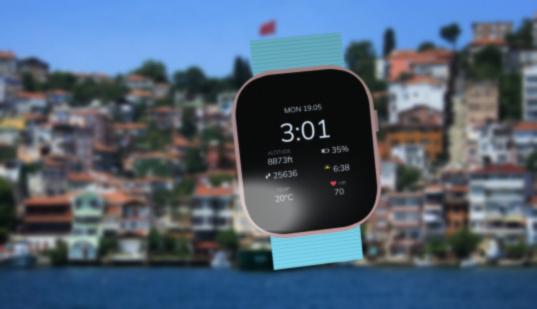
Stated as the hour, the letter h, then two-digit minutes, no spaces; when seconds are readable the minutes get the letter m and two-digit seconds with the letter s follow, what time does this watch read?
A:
3h01
